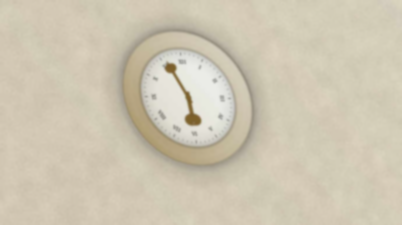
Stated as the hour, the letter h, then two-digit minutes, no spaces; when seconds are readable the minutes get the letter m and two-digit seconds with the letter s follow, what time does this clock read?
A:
5h56
